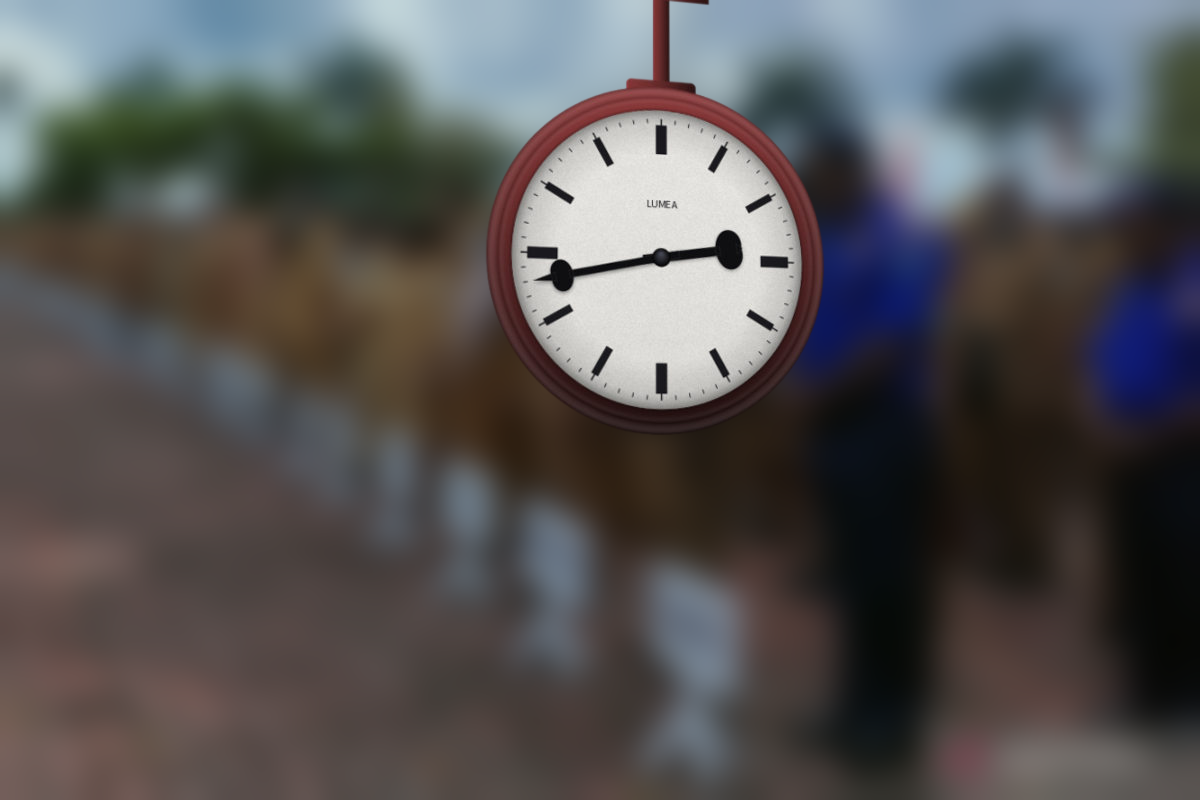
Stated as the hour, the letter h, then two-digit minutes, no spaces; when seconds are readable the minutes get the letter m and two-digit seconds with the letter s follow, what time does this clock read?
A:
2h43
